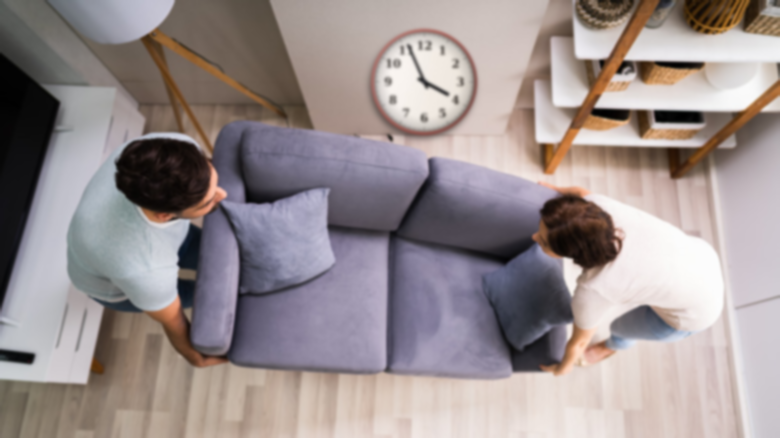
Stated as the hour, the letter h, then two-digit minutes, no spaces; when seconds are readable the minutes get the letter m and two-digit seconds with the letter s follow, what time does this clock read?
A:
3h56
